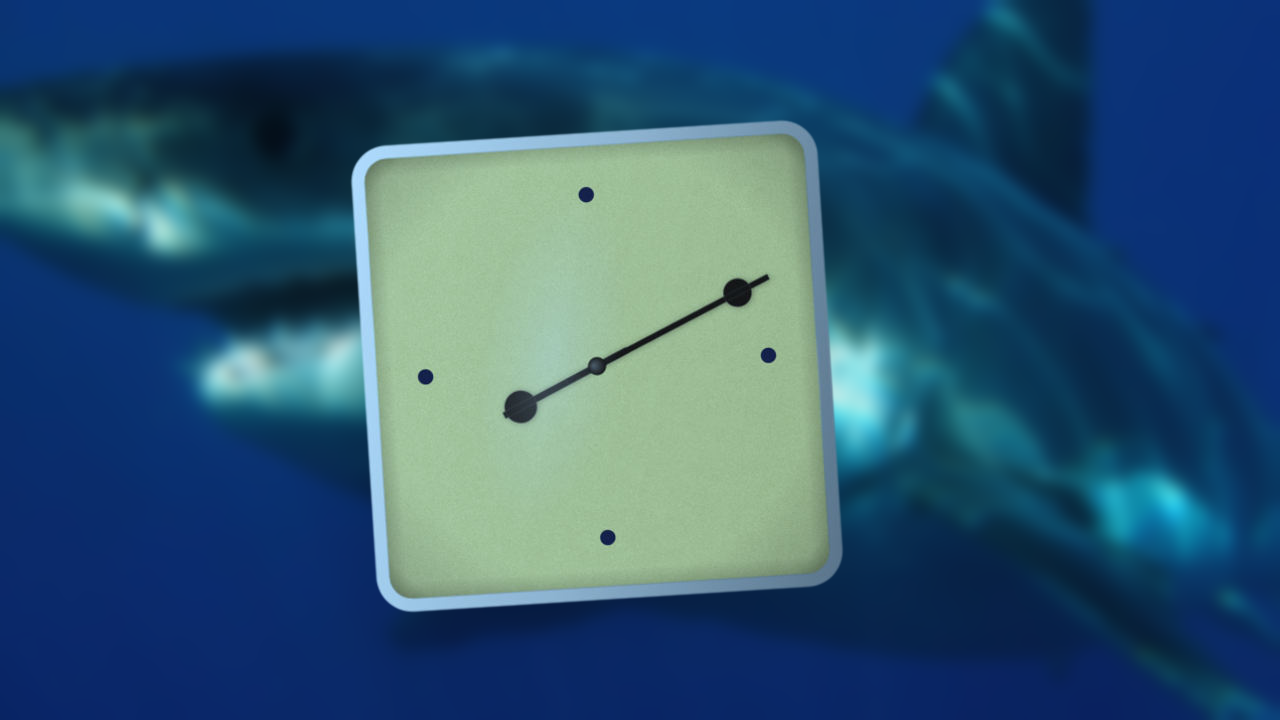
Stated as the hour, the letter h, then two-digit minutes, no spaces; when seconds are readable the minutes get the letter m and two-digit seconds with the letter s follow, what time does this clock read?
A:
8h11
